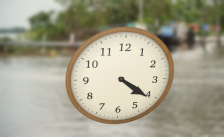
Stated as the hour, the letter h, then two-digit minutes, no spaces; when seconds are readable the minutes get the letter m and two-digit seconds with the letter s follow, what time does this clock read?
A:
4h21
